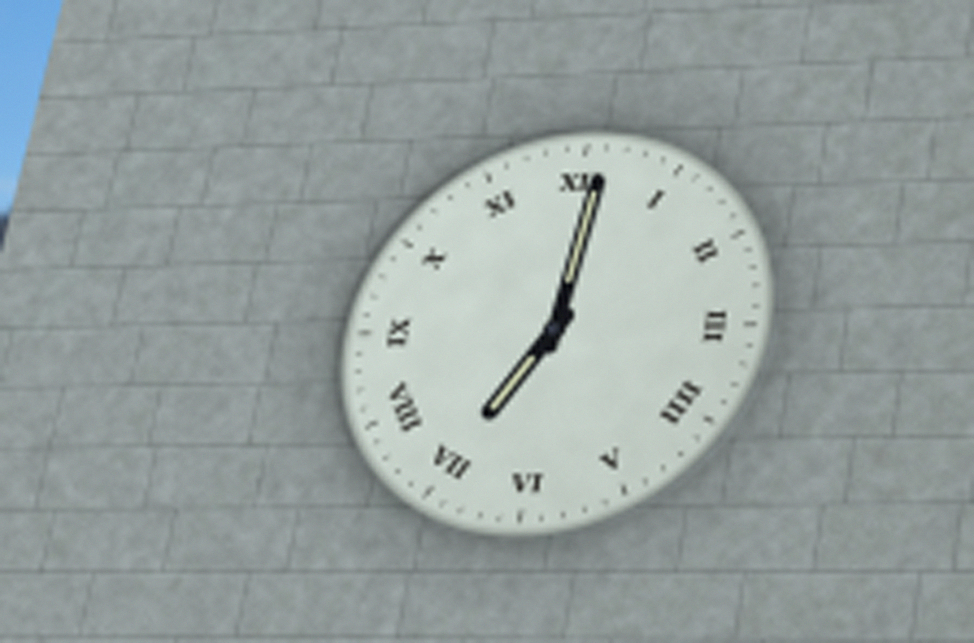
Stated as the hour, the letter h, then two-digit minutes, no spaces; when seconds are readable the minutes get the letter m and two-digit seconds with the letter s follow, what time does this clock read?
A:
7h01
